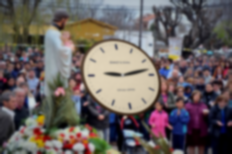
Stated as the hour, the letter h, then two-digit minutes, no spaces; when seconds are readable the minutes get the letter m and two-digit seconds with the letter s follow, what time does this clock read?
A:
9h13
